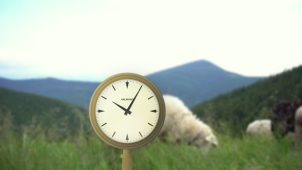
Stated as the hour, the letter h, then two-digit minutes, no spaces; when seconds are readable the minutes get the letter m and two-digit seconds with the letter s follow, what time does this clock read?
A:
10h05
